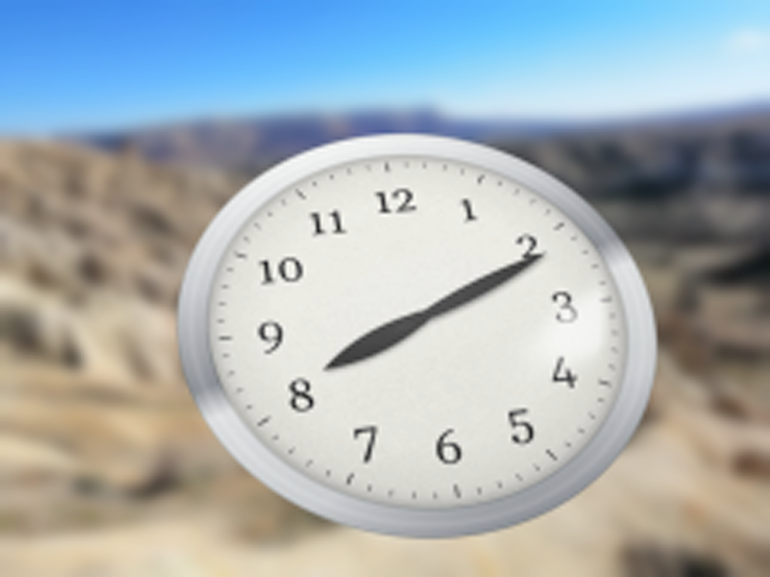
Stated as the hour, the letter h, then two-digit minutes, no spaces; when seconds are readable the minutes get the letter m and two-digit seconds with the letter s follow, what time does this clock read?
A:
8h11
